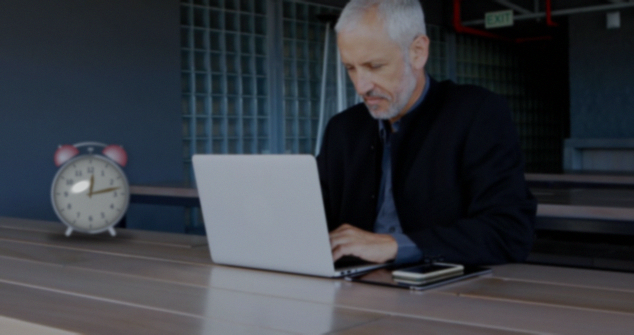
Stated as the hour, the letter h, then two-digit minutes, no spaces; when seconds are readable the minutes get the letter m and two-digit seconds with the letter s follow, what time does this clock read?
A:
12h13
